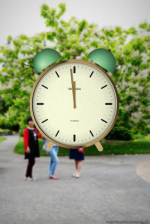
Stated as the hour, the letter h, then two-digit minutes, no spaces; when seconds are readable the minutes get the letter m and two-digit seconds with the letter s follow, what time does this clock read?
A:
11h59
